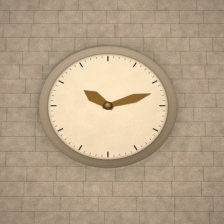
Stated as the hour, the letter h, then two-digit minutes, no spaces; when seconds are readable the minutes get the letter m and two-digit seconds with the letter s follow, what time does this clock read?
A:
10h12
